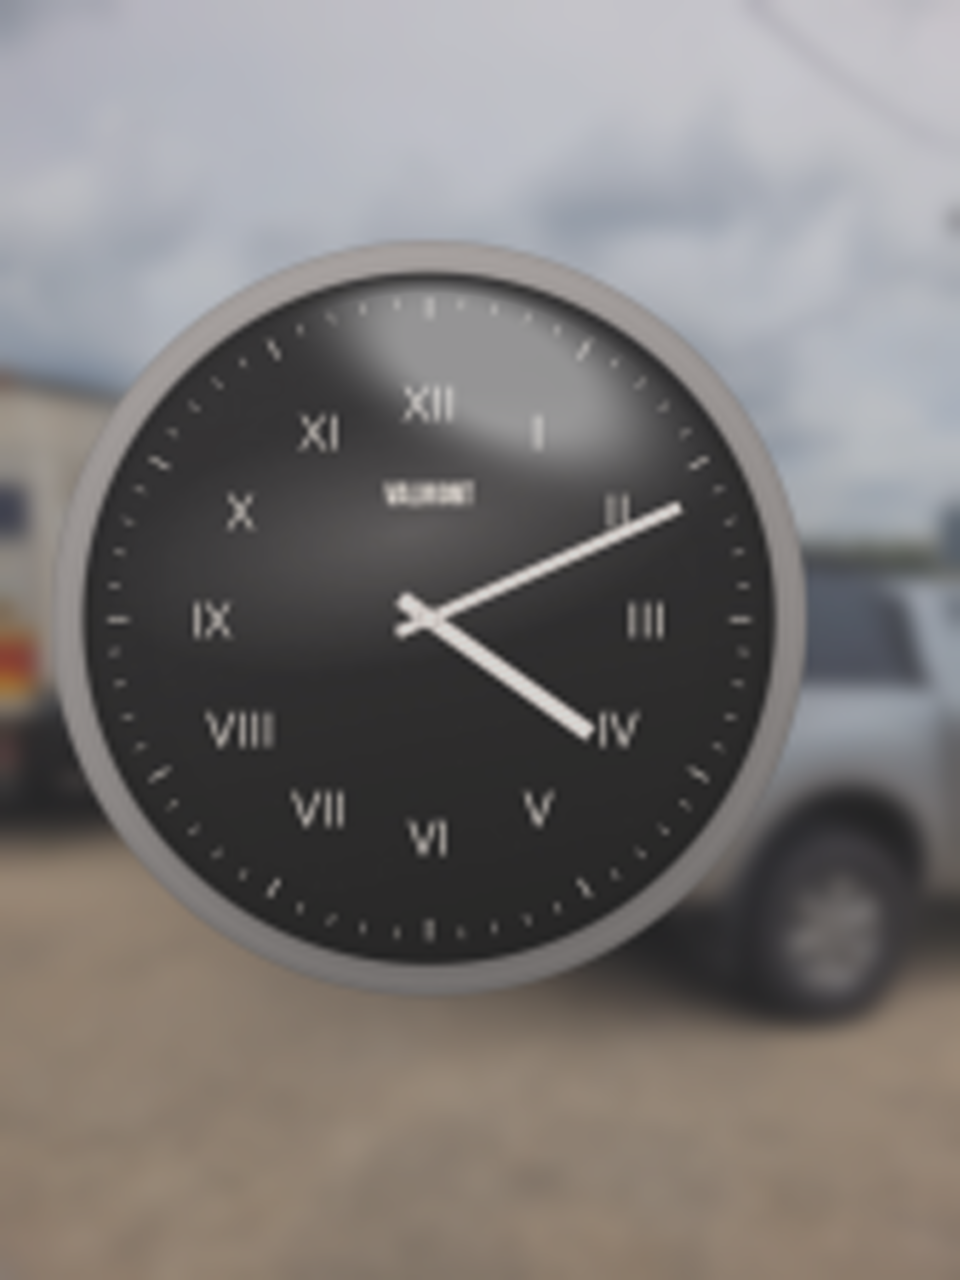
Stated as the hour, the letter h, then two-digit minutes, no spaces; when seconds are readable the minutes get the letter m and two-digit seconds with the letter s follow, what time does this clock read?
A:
4h11
